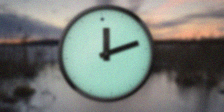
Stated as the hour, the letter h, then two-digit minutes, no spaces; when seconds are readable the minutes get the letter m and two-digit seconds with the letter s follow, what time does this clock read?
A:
12h13
